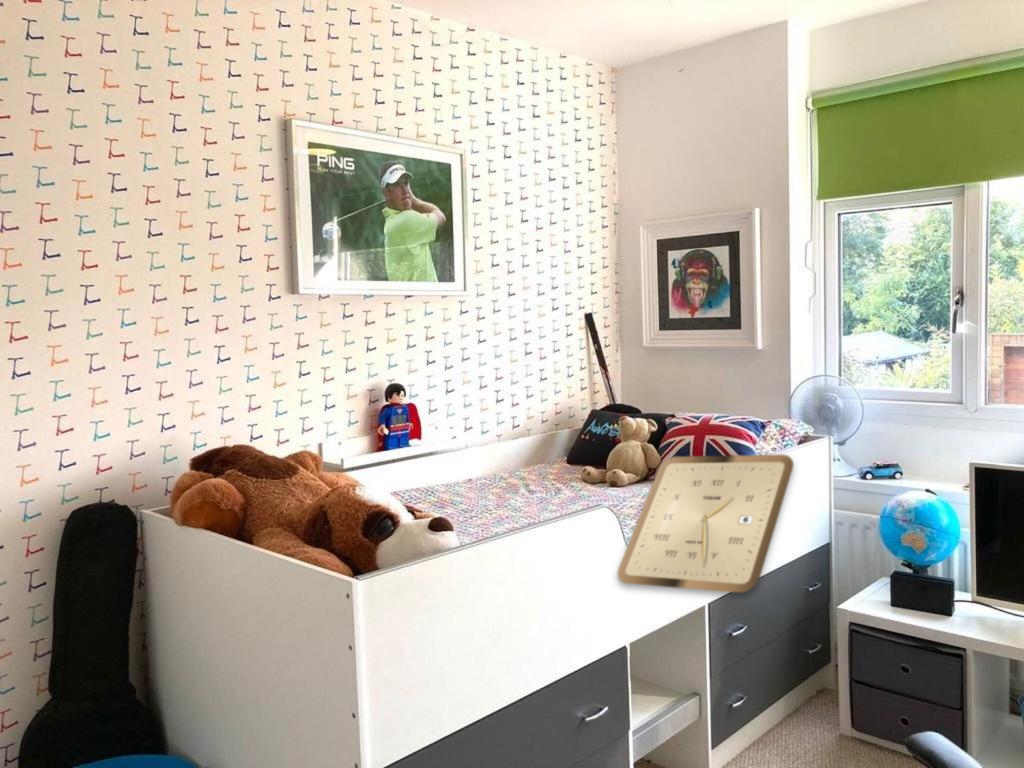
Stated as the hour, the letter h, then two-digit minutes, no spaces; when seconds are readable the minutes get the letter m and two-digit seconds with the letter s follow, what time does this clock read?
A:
1h27
